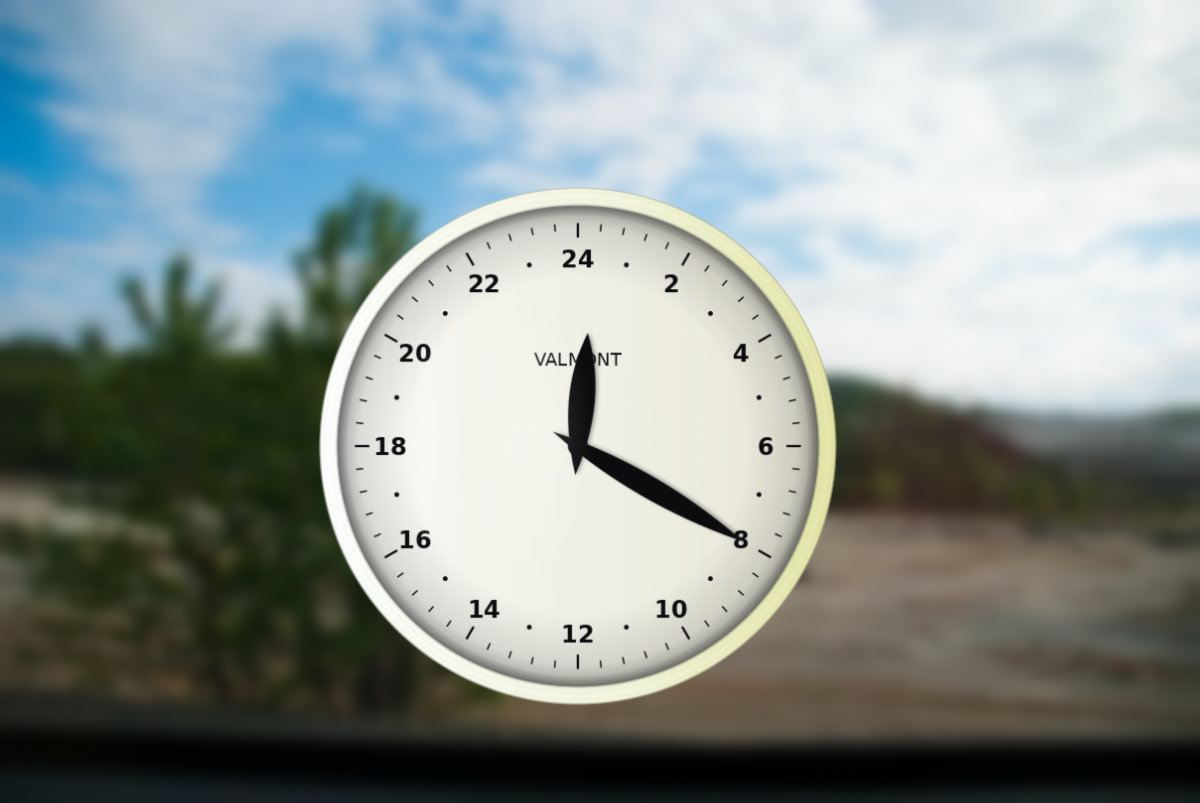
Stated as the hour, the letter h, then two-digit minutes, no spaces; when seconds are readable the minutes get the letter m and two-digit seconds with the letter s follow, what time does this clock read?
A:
0h20
